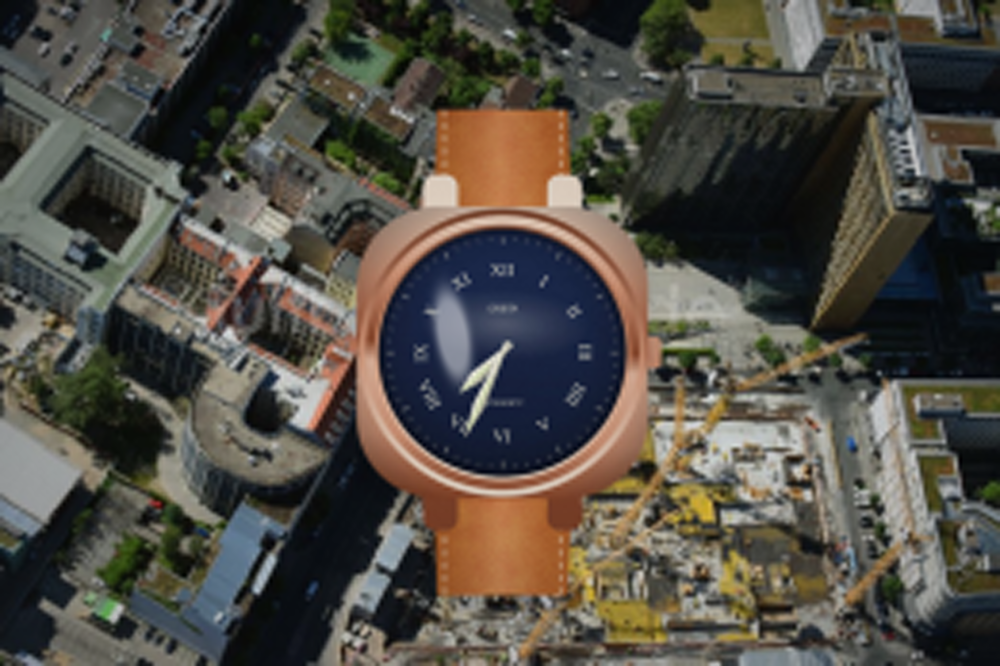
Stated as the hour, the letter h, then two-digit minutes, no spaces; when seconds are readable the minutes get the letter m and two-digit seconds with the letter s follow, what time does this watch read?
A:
7h34
